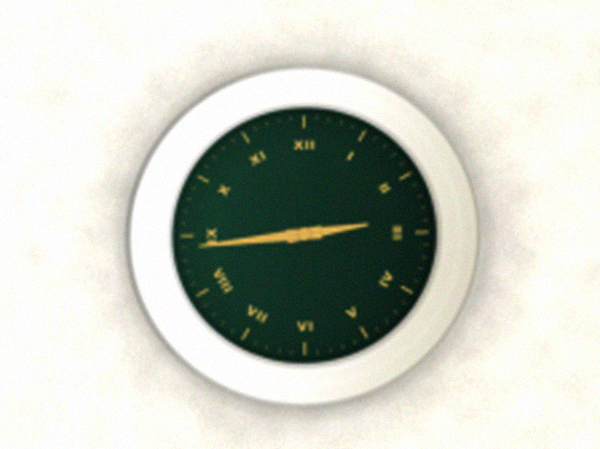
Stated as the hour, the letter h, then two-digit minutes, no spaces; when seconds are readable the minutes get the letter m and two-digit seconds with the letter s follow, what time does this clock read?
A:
2h44
